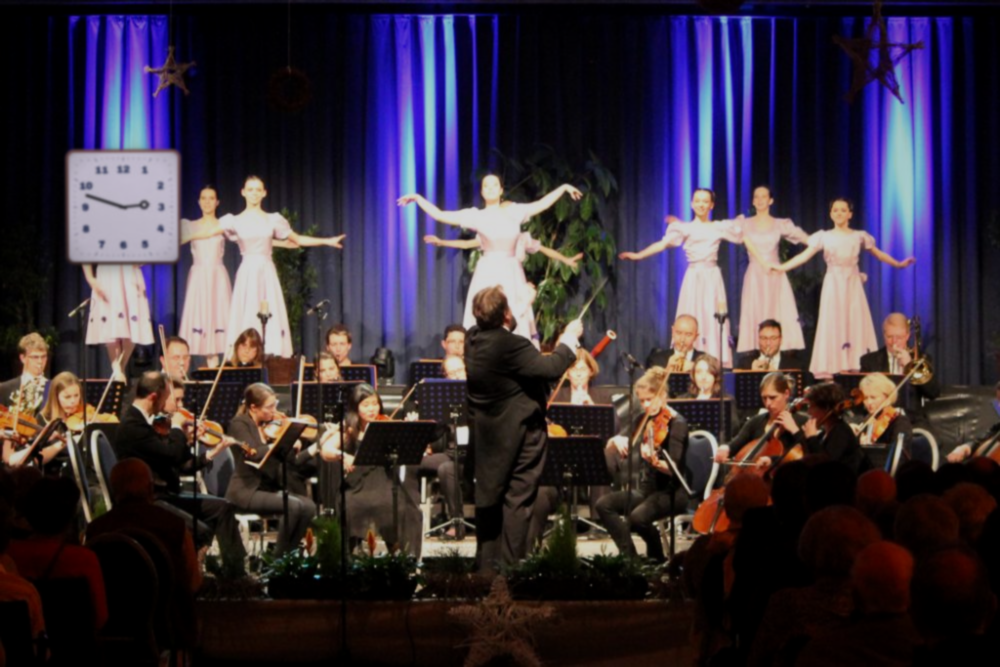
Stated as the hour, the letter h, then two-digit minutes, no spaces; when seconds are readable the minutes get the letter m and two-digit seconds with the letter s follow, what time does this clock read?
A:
2h48
